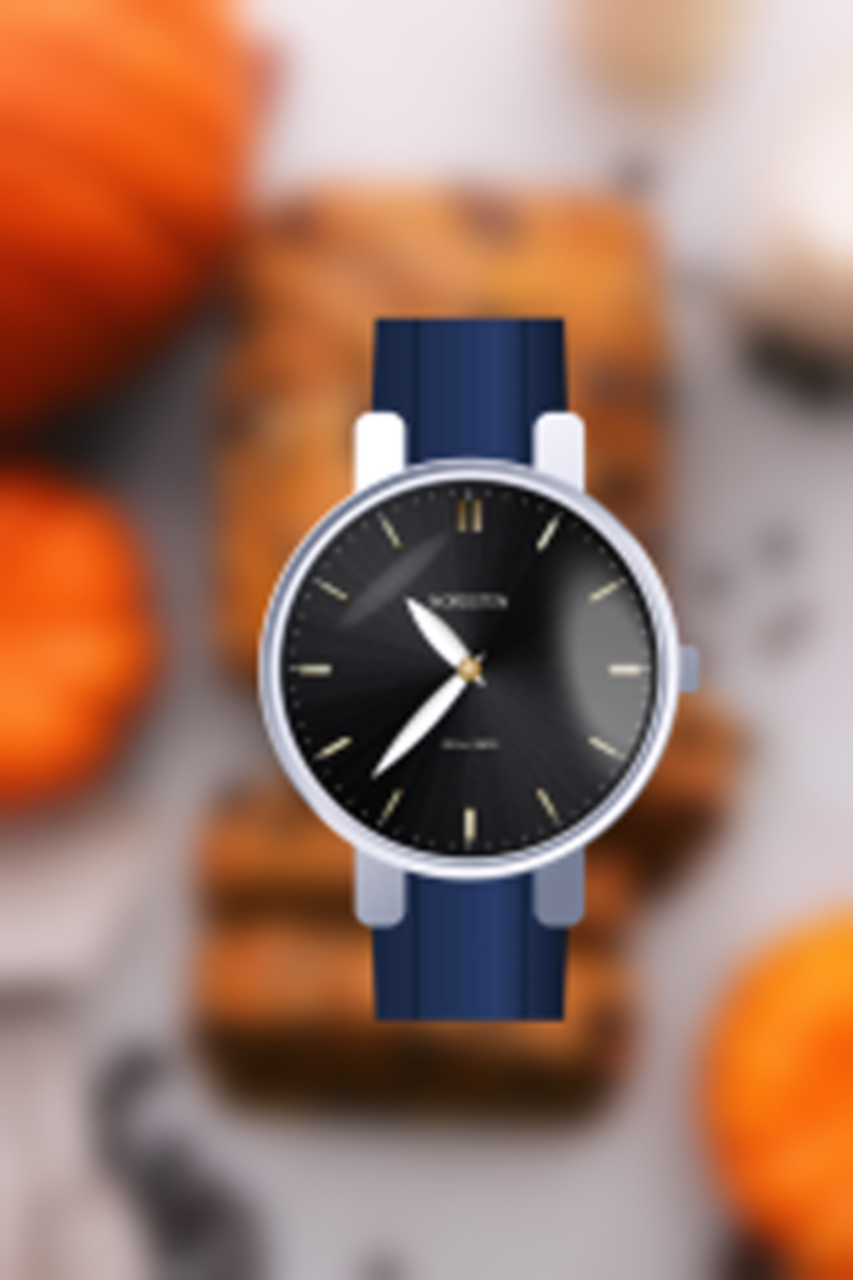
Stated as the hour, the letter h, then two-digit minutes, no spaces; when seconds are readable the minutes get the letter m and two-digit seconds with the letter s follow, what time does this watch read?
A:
10h37
